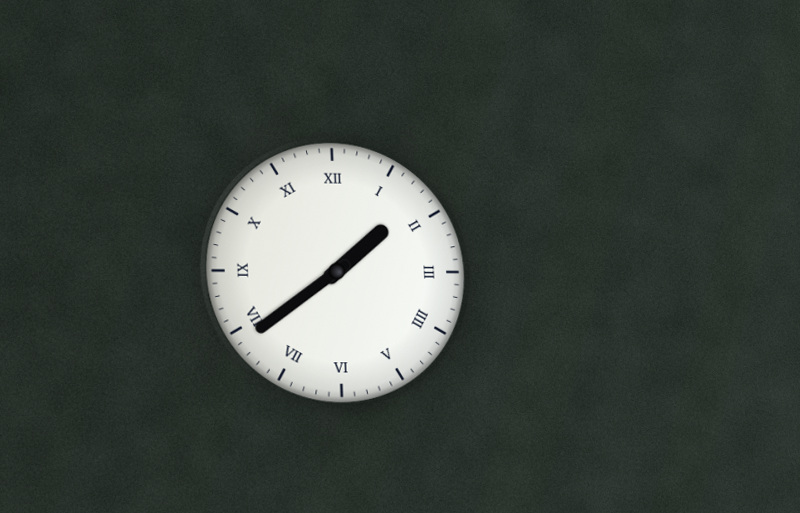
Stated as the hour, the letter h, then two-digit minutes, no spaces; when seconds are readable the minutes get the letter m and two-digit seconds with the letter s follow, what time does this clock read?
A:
1h39
